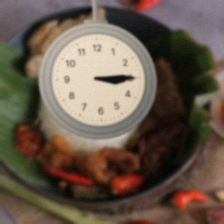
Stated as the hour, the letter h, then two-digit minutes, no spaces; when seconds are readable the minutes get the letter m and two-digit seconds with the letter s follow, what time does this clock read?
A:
3h15
